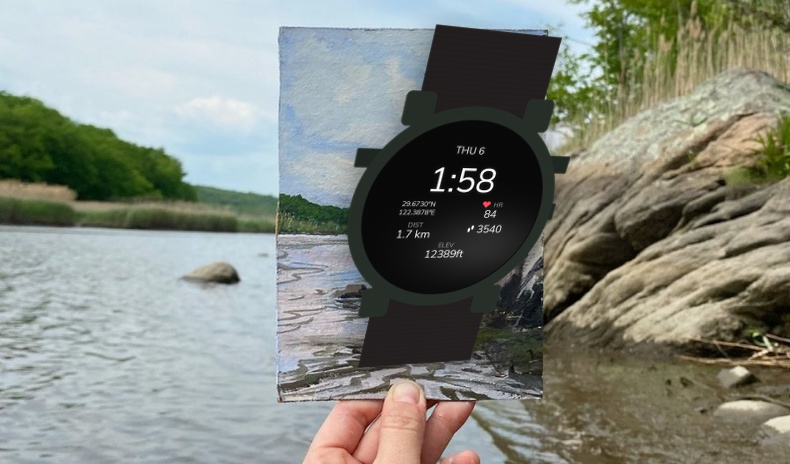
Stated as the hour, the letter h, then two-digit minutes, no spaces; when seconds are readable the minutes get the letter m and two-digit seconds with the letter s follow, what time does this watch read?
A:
1h58
